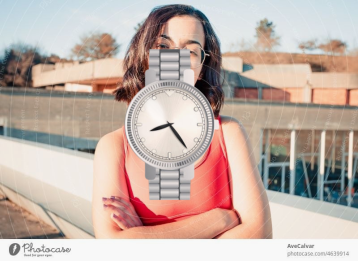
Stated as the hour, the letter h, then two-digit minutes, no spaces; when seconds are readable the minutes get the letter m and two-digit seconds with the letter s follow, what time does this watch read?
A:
8h24
